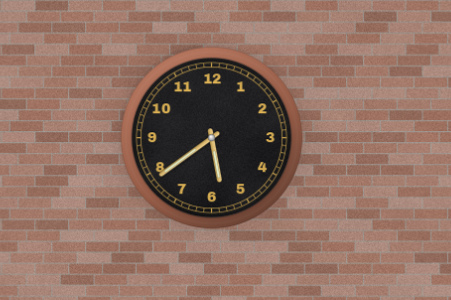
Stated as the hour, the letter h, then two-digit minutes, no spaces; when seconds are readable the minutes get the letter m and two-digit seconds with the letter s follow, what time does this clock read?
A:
5h39
